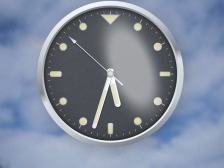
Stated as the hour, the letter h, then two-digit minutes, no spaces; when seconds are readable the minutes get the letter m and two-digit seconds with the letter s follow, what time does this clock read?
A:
5h32m52s
